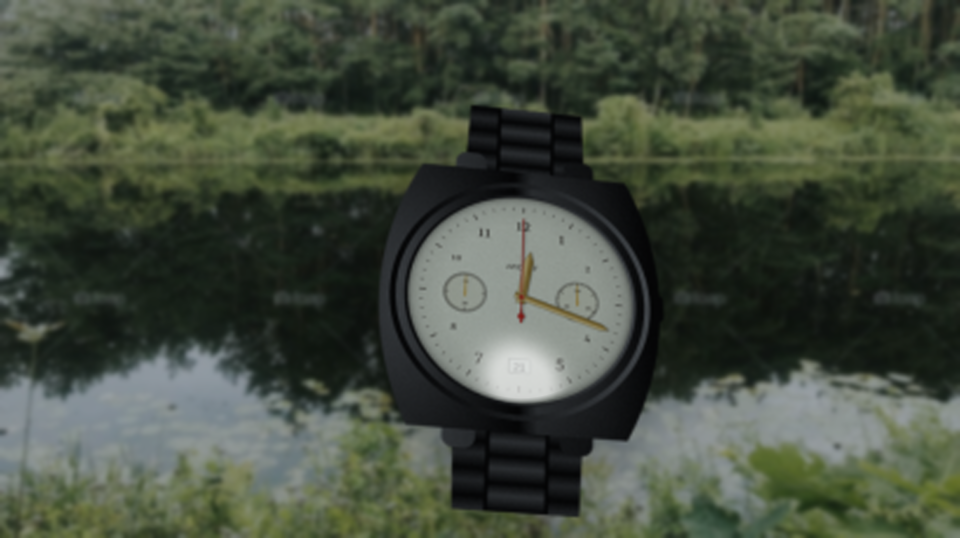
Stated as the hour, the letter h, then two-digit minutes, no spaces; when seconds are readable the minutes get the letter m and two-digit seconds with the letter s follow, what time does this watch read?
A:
12h18
